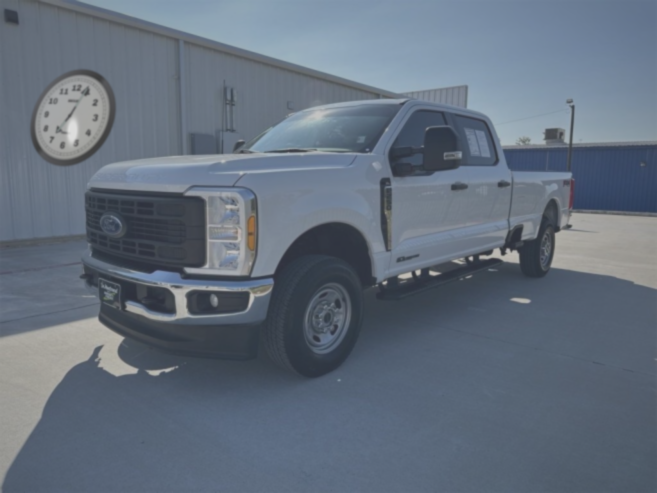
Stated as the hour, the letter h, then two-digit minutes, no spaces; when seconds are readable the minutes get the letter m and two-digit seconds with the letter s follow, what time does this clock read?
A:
7h04
